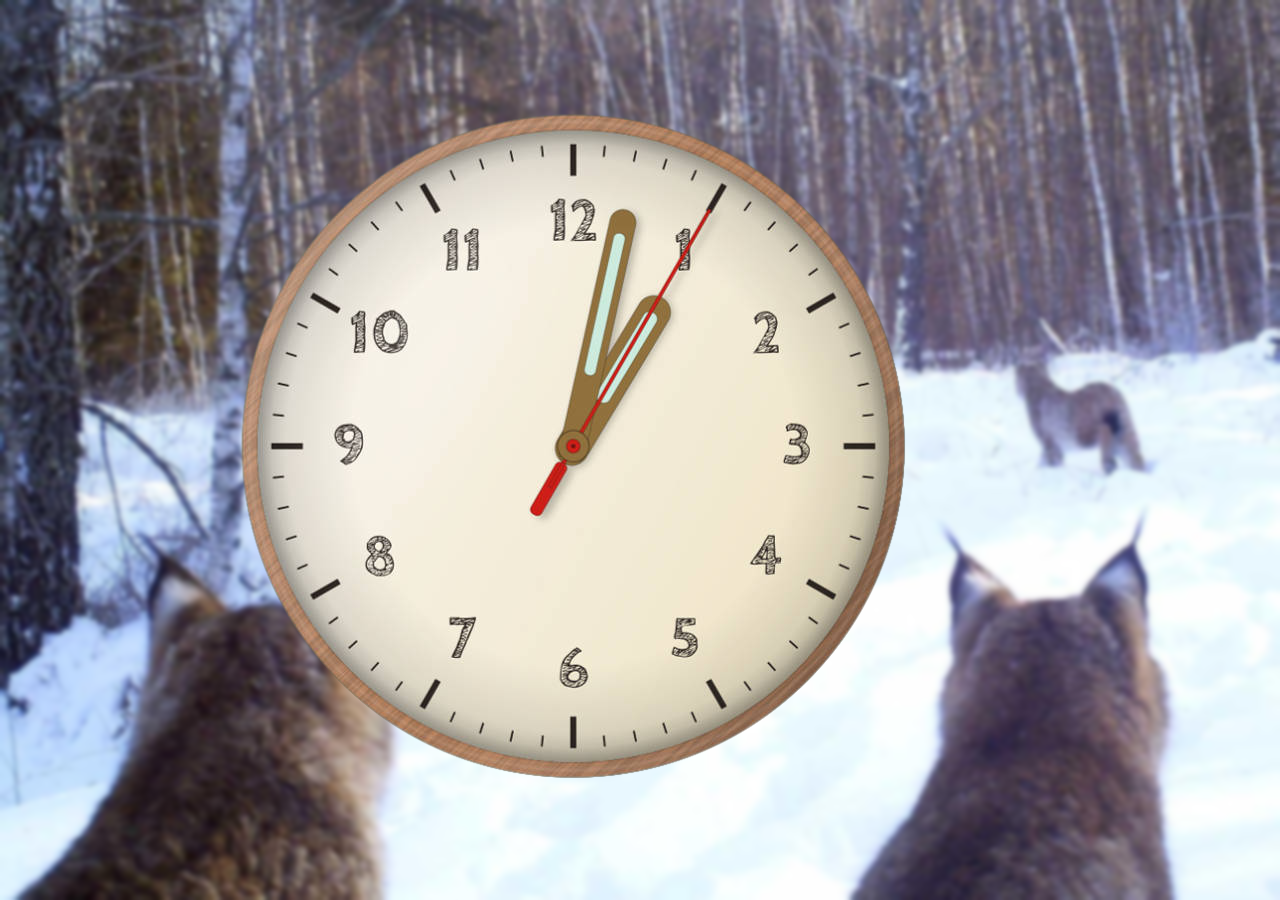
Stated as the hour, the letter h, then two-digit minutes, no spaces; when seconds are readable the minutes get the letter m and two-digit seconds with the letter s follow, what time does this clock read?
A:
1h02m05s
